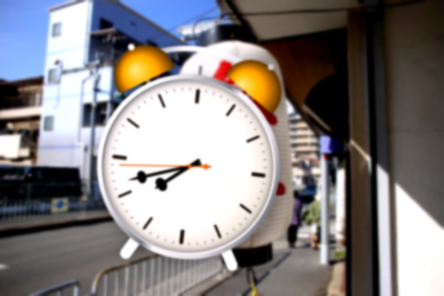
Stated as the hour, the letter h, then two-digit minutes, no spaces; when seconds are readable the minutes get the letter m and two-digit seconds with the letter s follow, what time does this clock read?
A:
7h41m44s
